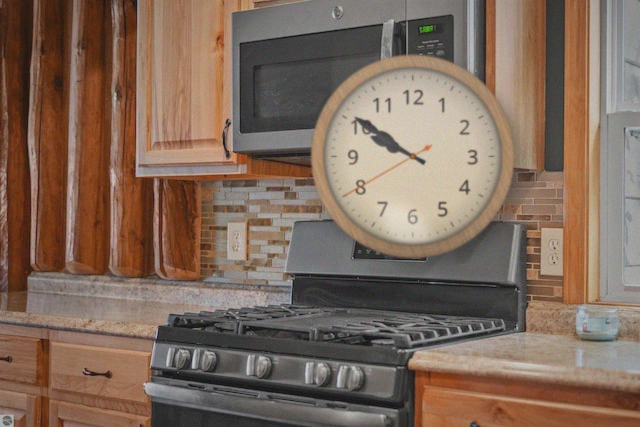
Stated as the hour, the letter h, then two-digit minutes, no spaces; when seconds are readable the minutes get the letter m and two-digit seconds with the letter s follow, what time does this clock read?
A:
9h50m40s
